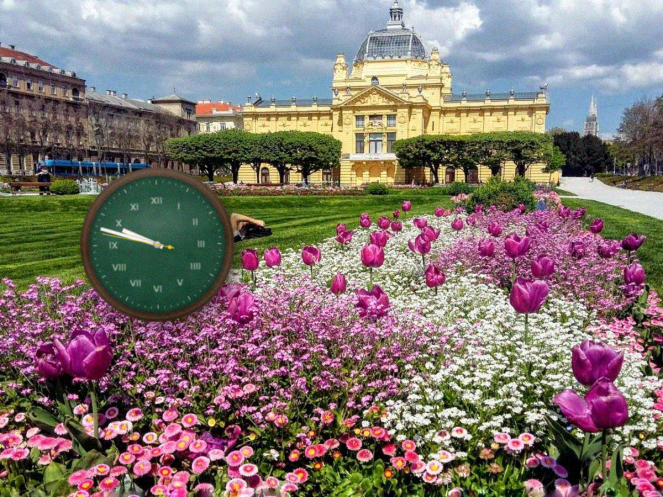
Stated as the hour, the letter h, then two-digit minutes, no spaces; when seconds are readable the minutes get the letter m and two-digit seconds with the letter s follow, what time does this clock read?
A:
9h47m47s
